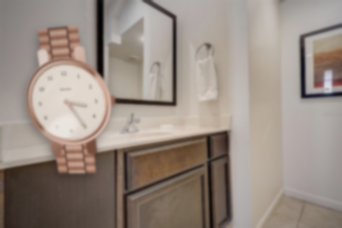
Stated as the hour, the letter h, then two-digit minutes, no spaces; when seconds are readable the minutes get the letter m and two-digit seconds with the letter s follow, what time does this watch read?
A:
3h25
